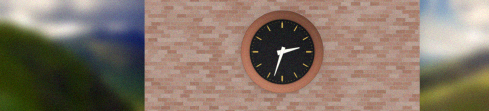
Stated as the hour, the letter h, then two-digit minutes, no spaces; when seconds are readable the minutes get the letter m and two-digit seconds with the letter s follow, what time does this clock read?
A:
2h33
